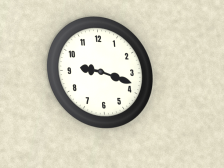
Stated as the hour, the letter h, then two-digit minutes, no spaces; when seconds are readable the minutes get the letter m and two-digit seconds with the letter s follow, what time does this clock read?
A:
9h18
